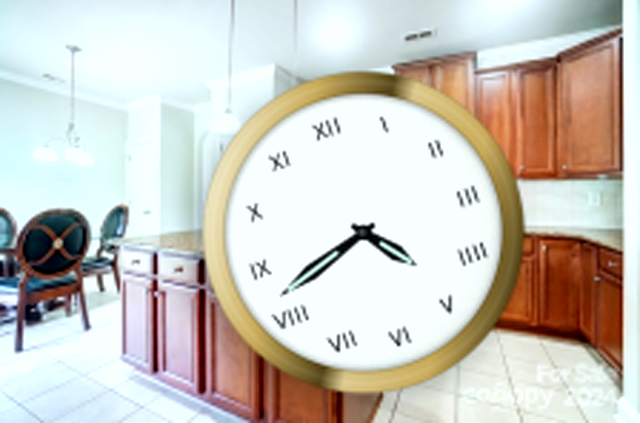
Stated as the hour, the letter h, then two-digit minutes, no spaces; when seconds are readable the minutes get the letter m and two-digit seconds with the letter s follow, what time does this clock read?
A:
4h42
